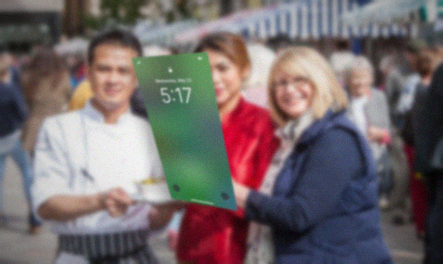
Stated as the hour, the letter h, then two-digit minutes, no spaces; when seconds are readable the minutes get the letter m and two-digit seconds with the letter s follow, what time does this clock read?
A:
5h17
